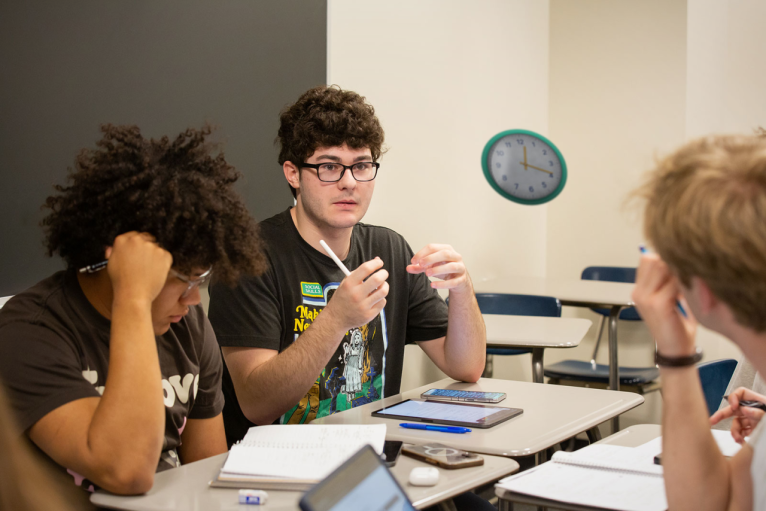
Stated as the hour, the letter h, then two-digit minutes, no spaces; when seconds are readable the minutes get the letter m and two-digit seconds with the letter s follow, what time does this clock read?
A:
12h19
